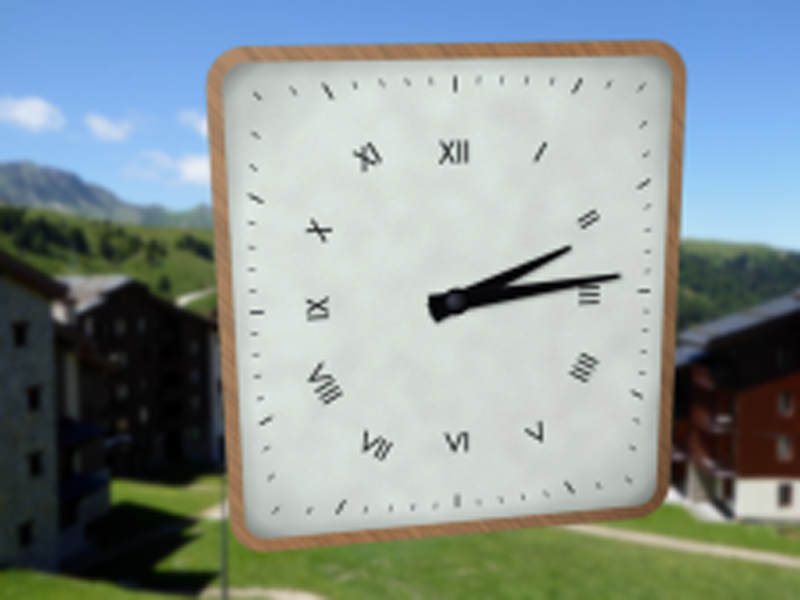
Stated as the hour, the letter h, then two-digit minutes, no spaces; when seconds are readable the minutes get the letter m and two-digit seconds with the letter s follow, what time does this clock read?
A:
2h14
